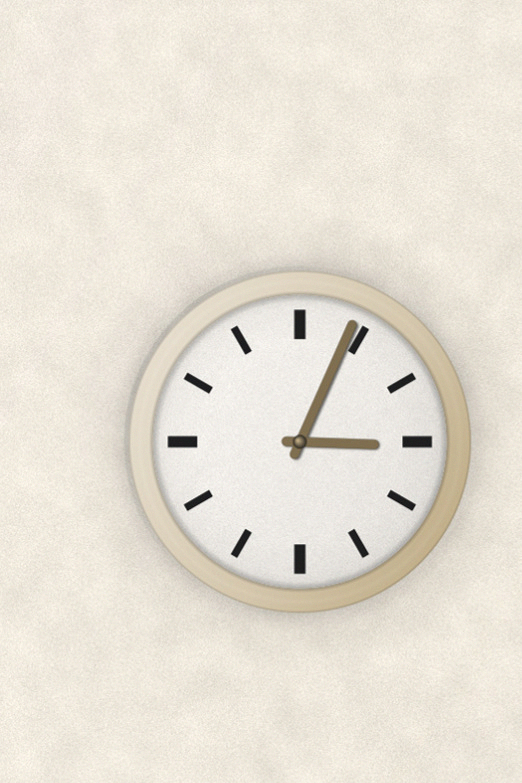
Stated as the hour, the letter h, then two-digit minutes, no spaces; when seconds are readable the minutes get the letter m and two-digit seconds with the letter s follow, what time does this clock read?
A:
3h04
